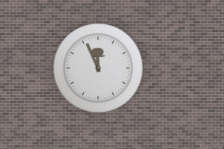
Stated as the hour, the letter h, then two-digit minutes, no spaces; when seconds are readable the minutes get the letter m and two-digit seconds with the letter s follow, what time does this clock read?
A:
11h56
